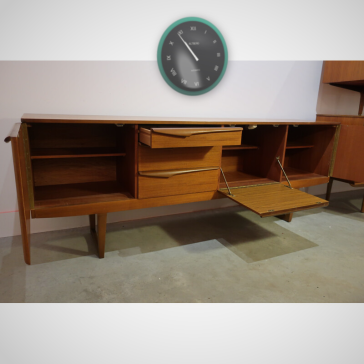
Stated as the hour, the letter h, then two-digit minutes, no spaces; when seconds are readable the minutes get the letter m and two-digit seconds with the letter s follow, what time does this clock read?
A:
10h54
